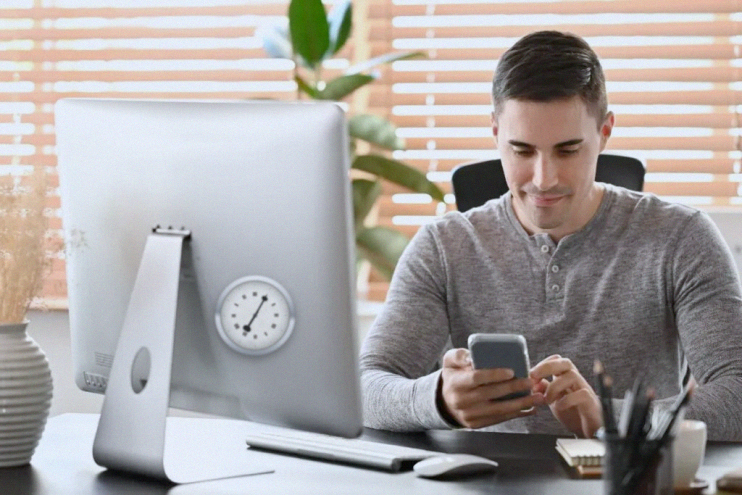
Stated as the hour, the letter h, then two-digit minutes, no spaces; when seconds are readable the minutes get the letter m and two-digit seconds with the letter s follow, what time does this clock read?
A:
7h05
